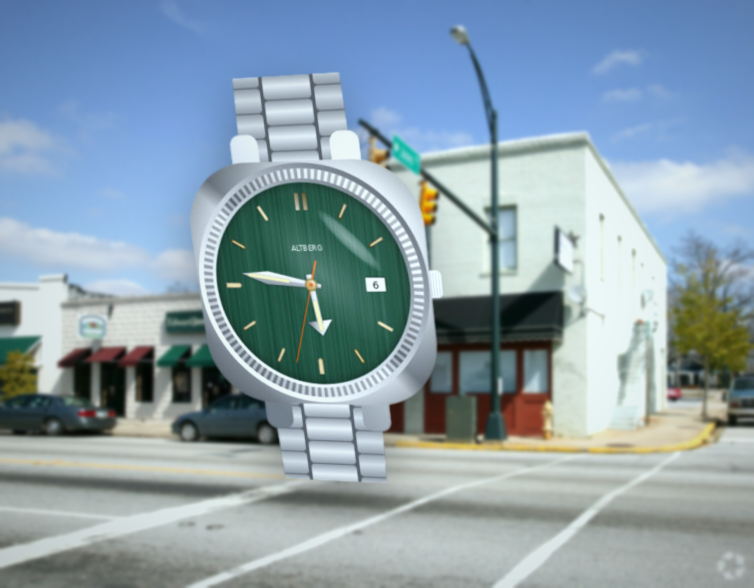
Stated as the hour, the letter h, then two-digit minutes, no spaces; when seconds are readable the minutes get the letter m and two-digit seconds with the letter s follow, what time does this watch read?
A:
5h46m33s
